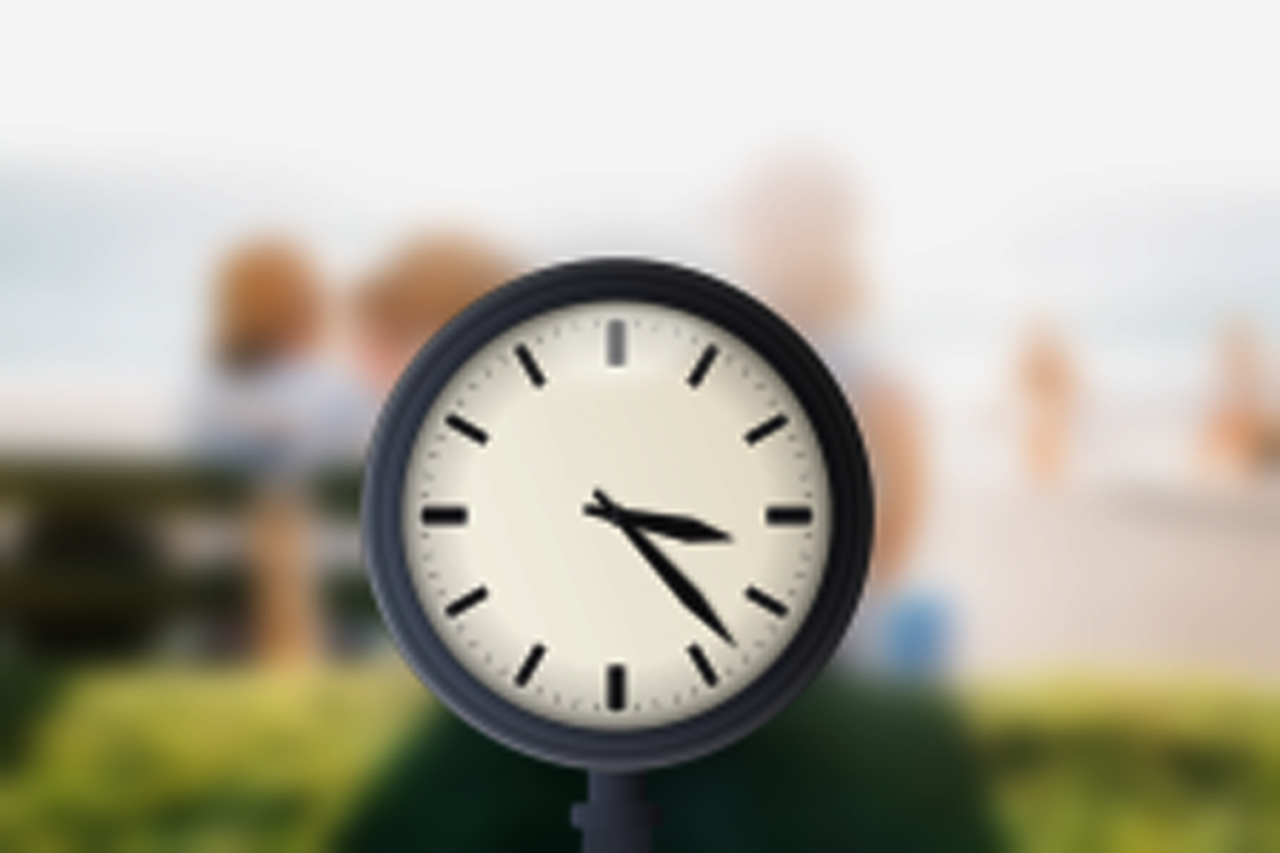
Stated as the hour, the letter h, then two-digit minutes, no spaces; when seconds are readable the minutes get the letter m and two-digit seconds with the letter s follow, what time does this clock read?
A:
3h23
